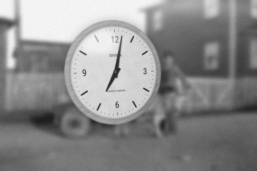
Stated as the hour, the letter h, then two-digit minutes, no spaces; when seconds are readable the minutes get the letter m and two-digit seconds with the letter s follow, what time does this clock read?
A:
7h02
